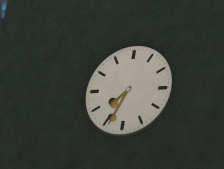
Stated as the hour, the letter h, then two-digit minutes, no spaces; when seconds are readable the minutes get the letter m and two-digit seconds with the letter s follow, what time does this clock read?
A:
7h34
